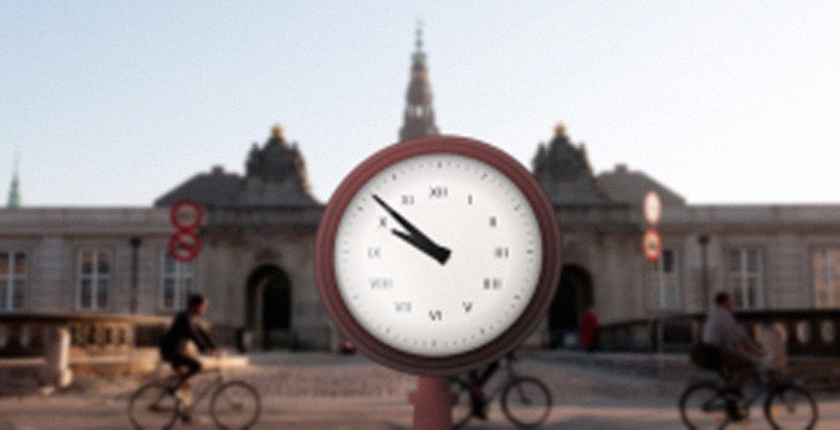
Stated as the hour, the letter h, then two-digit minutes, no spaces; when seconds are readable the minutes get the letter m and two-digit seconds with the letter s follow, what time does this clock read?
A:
9h52
